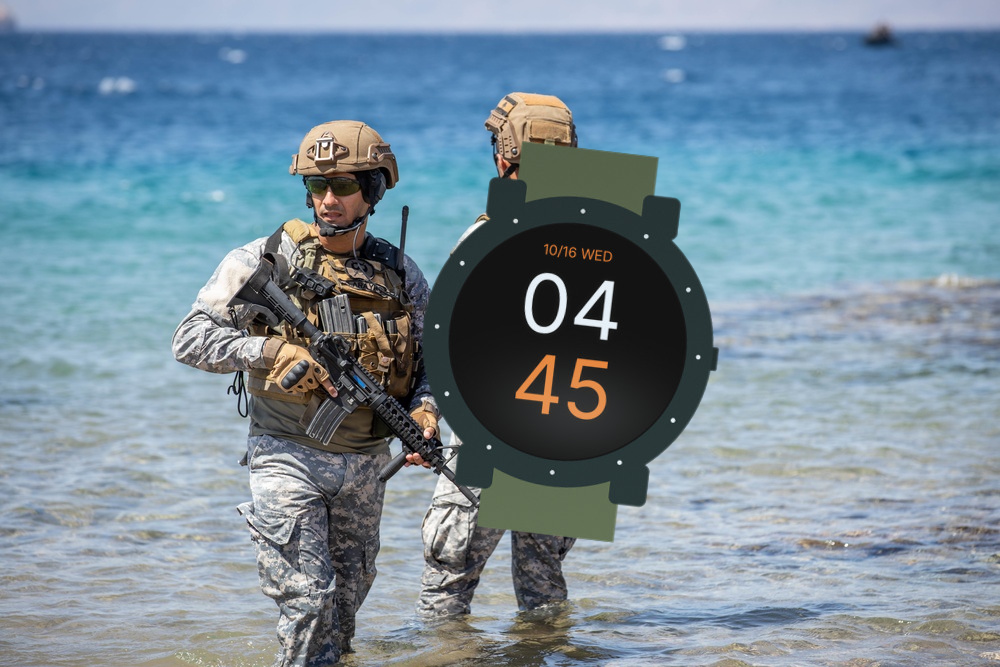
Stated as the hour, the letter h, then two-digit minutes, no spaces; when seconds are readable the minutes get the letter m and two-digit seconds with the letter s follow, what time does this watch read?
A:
4h45
